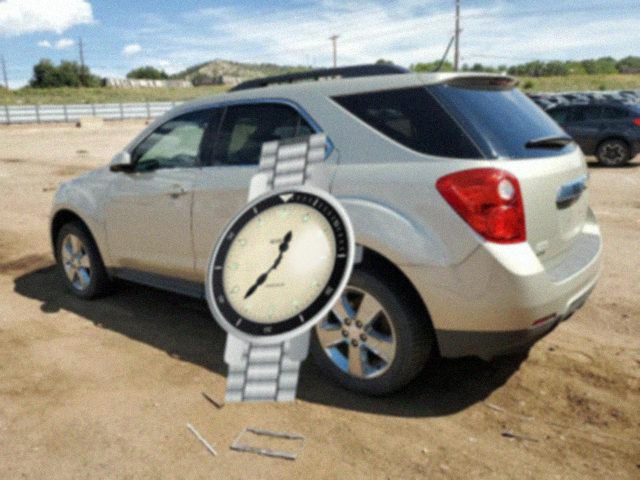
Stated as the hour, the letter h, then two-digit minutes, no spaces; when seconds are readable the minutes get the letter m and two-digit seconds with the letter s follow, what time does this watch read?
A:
12h37
